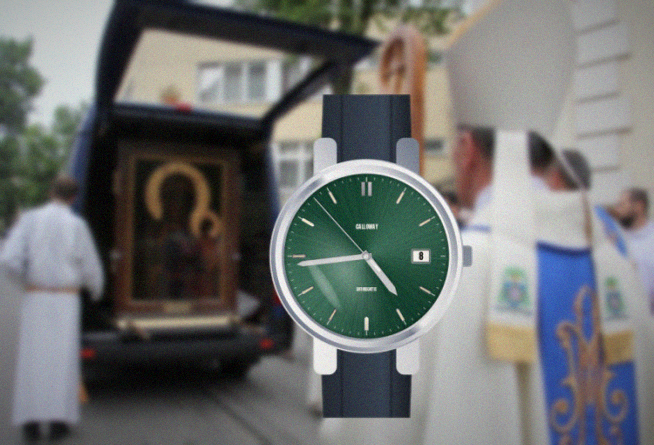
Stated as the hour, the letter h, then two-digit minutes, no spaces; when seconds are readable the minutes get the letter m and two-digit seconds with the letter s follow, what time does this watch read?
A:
4h43m53s
